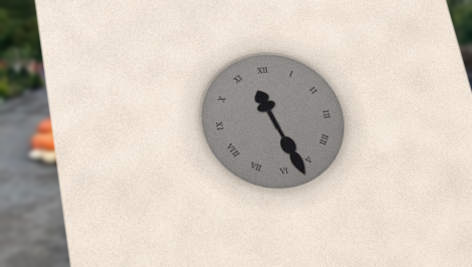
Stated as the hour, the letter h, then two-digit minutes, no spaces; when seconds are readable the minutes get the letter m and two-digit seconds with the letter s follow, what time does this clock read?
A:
11h27
